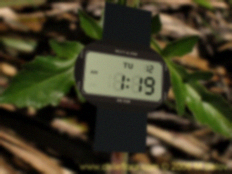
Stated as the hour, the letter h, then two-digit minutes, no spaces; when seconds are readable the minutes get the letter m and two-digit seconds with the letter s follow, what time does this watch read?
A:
1h19
